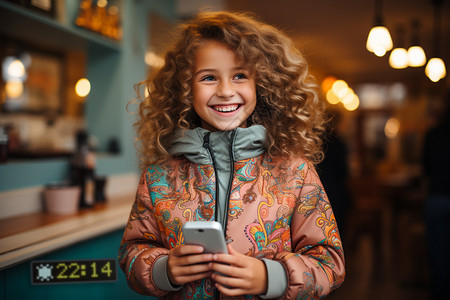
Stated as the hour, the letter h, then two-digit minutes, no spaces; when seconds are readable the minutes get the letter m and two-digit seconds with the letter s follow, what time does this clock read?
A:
22h14
